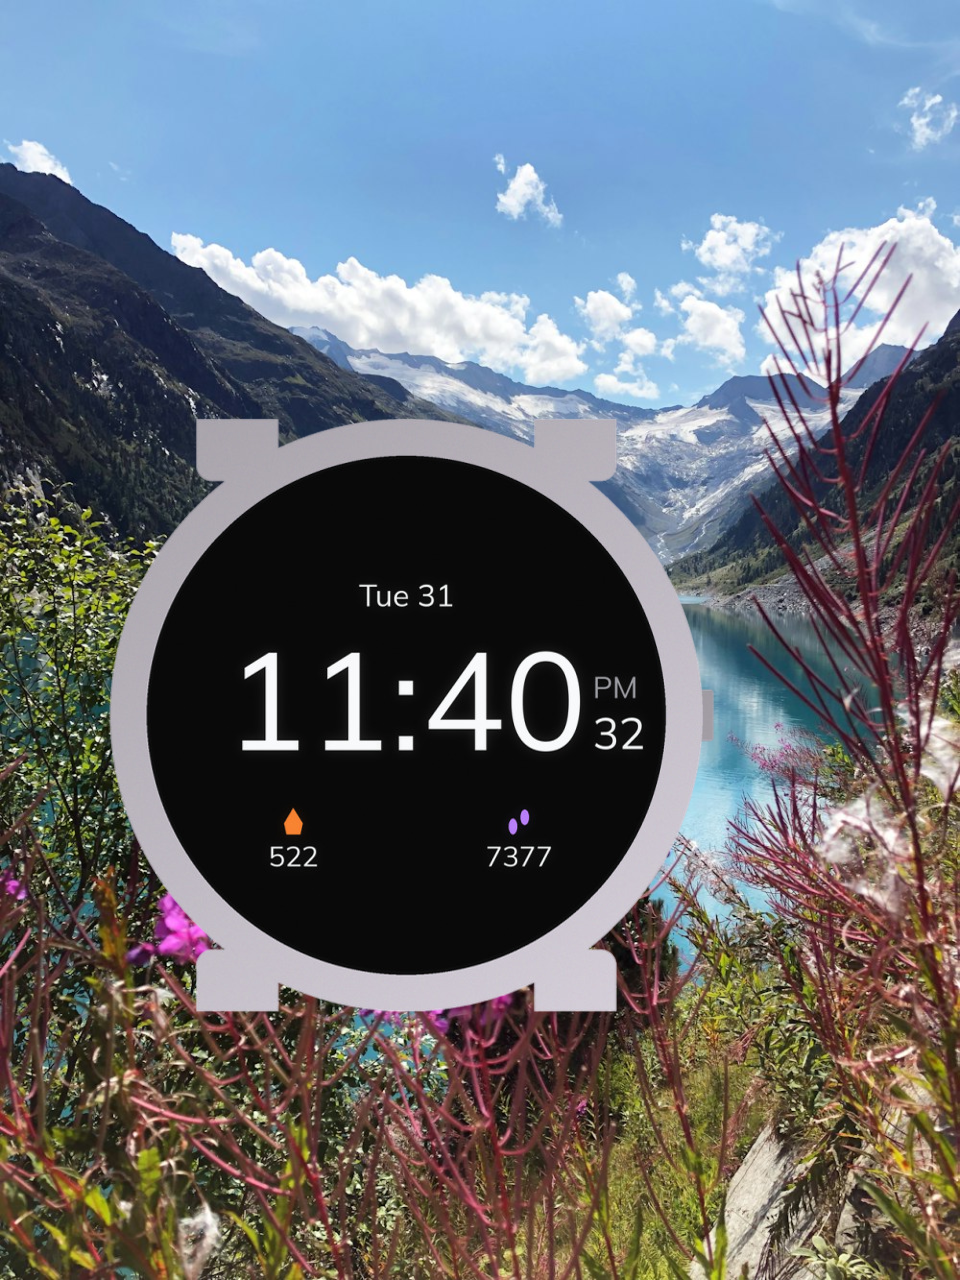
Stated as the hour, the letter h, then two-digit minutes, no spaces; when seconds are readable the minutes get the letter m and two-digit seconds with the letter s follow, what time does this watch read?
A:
11h40m32s
